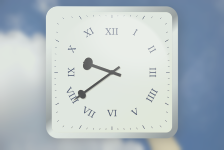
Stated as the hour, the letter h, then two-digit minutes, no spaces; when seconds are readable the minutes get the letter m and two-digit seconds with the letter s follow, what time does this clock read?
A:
9h39
